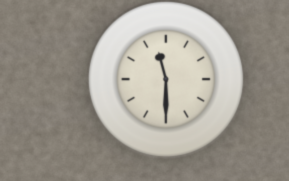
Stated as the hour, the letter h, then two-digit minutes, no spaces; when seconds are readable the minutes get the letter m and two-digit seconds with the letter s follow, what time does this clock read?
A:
11h30
